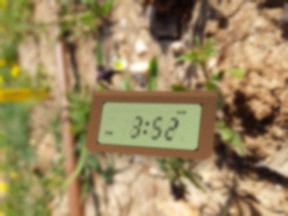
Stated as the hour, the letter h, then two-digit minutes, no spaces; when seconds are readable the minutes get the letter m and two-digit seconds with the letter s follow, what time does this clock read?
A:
3h52
